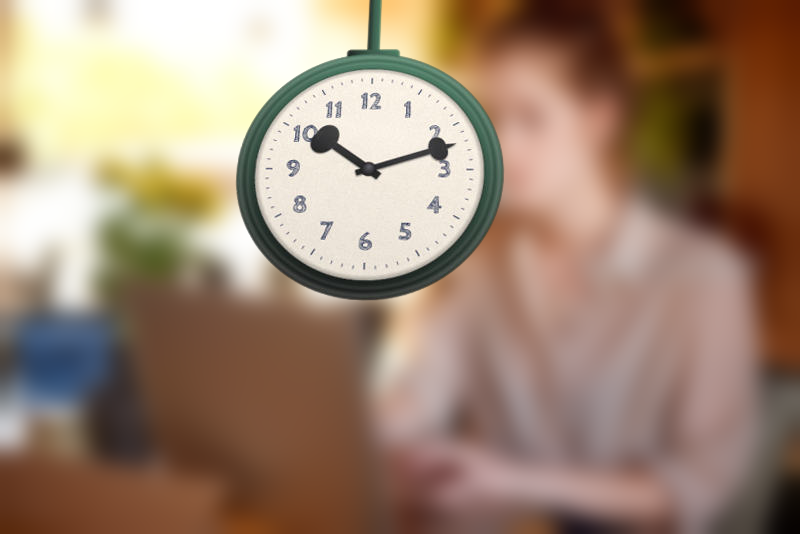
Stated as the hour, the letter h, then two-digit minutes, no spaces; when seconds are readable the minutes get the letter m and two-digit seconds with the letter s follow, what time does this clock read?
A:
10h12
